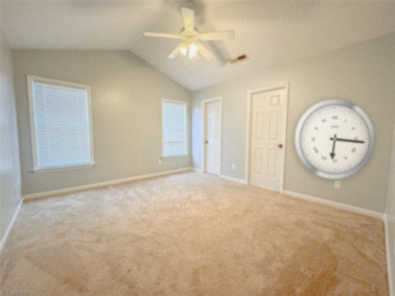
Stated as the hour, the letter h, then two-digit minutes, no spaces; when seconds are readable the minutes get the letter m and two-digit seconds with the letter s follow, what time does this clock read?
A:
6h16
